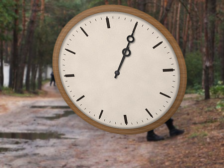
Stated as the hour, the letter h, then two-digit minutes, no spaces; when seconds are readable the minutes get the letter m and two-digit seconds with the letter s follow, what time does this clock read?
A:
1h05
